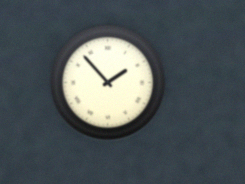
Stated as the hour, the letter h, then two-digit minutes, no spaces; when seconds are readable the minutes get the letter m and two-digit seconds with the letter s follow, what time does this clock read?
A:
1h53
